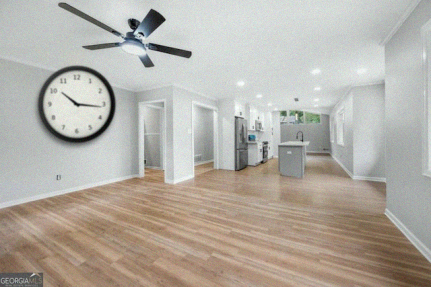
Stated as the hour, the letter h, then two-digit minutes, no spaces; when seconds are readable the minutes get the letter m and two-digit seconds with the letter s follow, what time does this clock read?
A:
10h16
